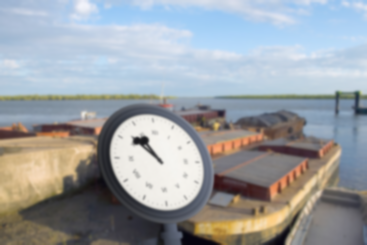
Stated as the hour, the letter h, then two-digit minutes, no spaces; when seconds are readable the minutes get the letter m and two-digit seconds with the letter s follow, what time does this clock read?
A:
10h52
